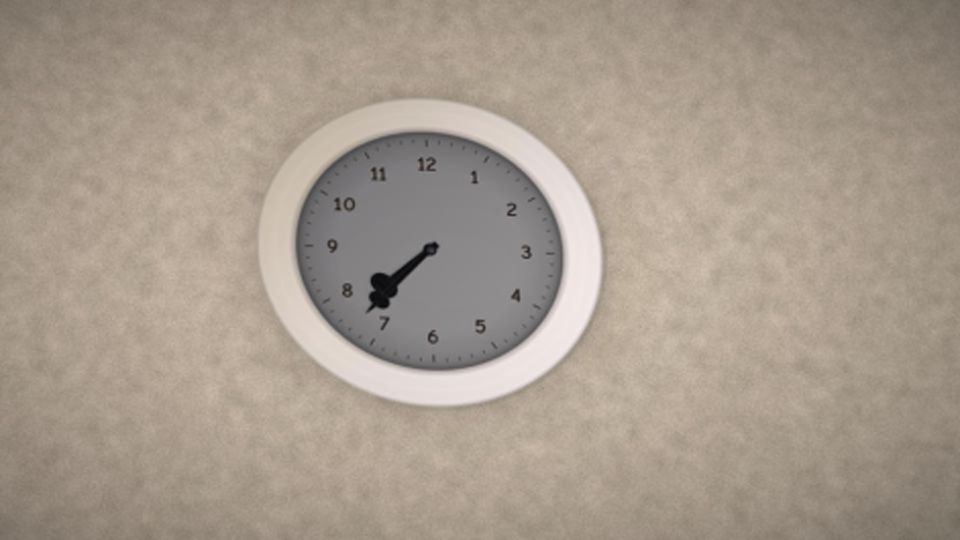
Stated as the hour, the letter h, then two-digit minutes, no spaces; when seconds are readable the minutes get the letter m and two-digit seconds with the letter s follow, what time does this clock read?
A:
7h37
